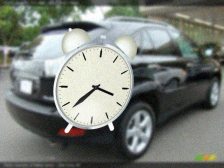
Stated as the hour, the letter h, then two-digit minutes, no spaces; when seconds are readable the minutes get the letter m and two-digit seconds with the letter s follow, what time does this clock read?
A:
3h38
